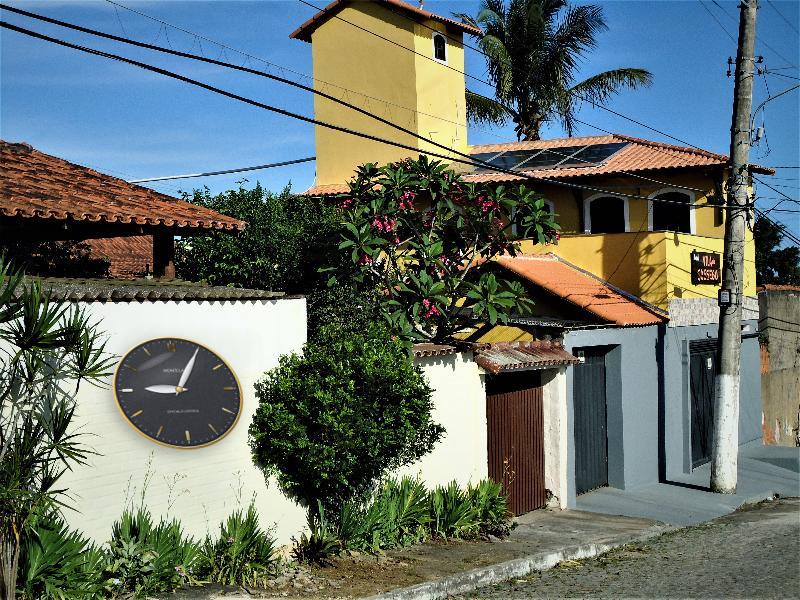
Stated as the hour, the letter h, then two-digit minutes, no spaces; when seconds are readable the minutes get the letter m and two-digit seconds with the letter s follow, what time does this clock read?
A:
9h05
